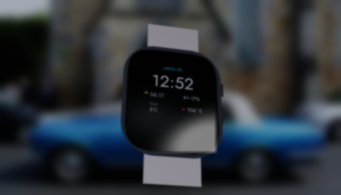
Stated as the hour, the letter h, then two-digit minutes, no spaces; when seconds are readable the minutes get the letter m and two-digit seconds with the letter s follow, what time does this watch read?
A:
12h52
